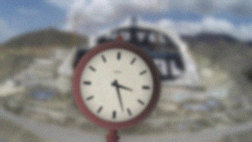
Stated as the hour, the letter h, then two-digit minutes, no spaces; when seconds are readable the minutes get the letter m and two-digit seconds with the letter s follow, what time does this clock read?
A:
3h27
